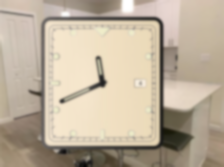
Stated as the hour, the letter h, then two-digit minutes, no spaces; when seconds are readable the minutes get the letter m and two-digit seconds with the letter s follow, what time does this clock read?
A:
11h41
